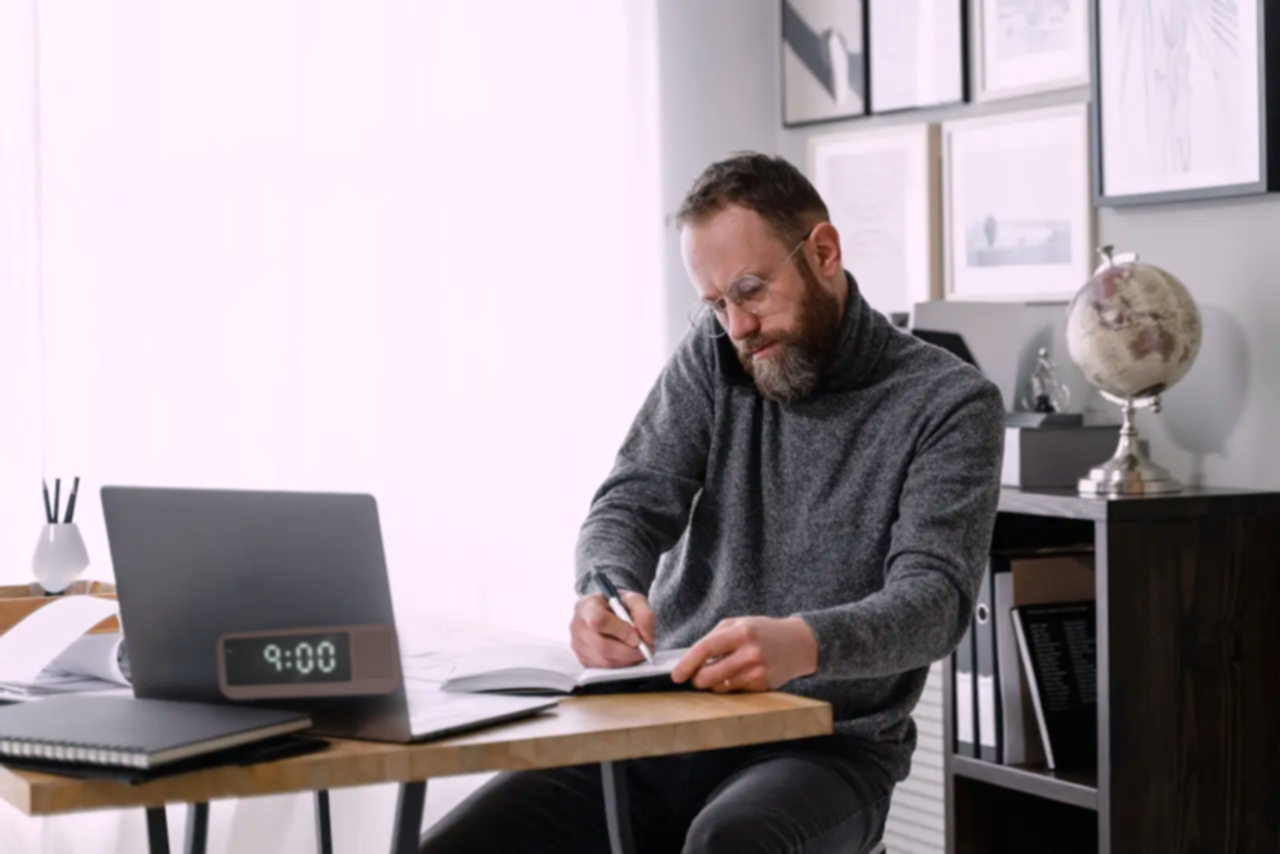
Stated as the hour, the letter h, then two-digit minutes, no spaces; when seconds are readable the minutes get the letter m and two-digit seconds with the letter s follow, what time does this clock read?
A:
9h00
